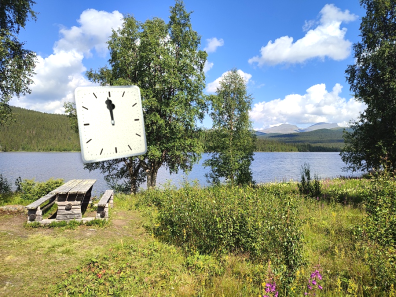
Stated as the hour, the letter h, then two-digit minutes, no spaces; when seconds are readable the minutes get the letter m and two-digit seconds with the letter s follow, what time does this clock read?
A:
11h59
